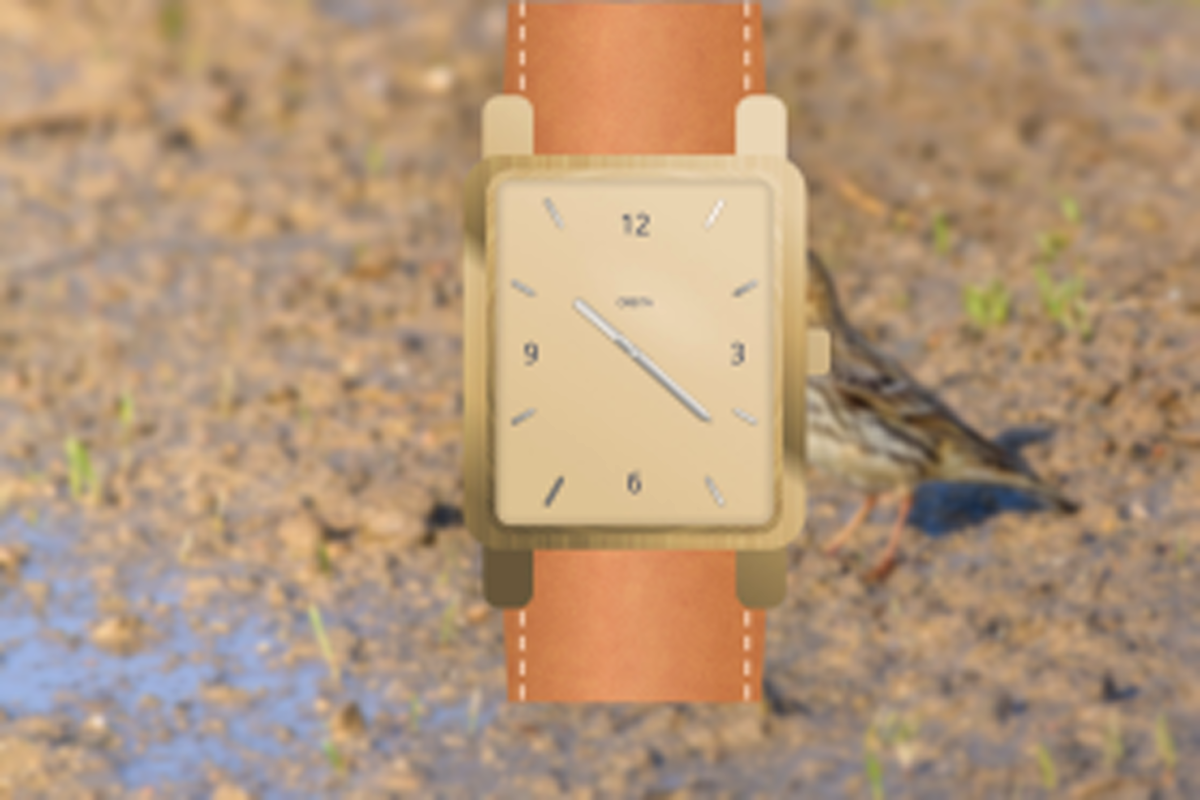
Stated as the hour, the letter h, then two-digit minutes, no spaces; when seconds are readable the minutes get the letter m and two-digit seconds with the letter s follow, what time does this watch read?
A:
10h22
